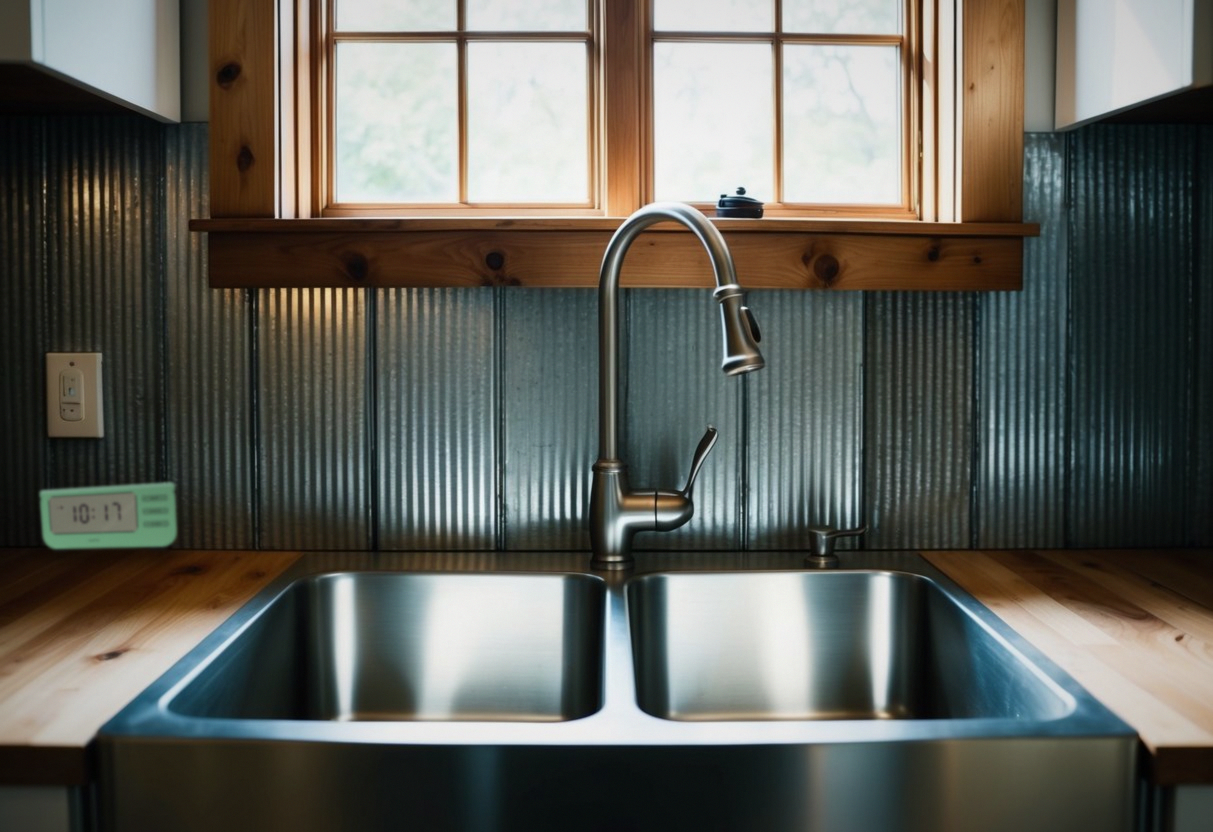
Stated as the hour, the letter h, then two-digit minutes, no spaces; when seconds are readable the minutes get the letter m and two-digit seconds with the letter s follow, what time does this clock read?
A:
10h17
